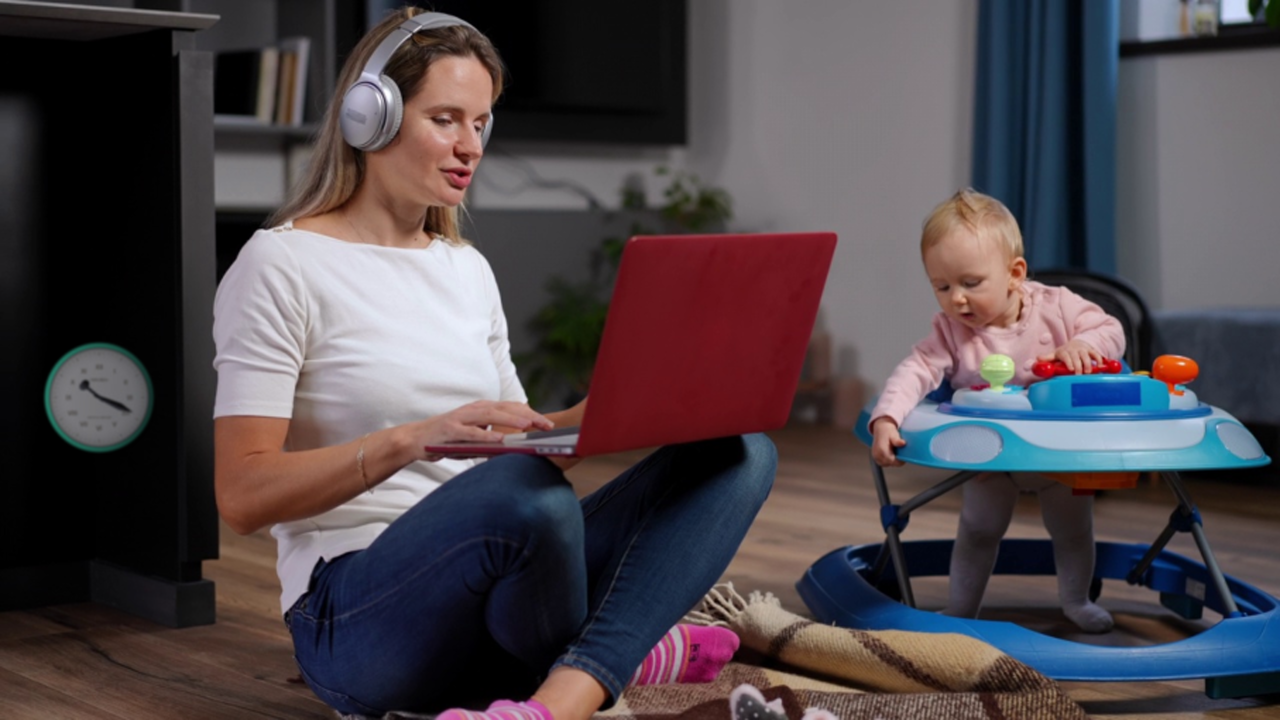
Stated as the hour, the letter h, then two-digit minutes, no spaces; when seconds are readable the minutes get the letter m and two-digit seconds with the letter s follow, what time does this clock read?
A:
10h19
